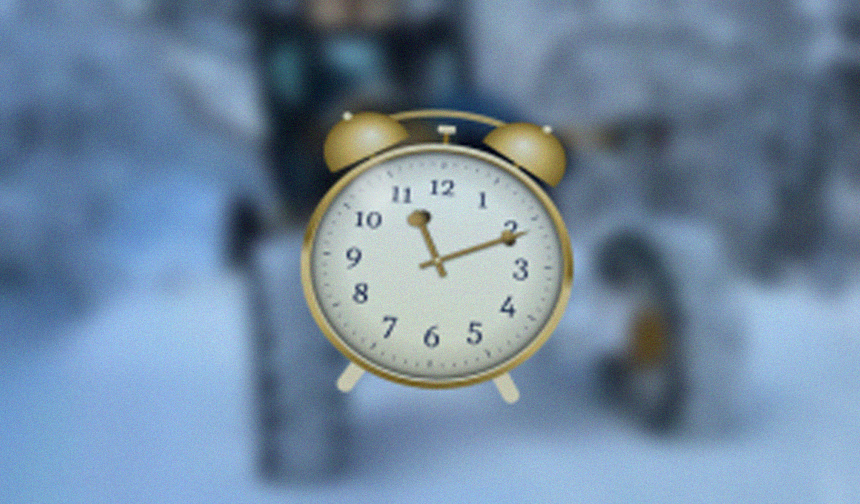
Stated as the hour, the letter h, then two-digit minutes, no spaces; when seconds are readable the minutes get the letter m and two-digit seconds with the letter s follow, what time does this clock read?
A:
11h11
